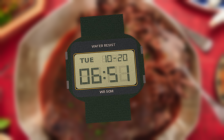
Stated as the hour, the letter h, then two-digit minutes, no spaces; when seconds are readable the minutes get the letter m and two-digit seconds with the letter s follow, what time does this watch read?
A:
6h51
